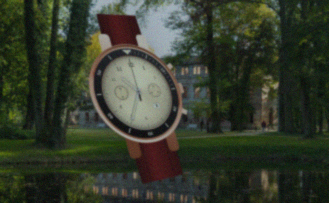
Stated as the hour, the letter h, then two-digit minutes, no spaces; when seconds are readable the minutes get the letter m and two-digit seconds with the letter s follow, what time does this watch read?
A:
10h35
